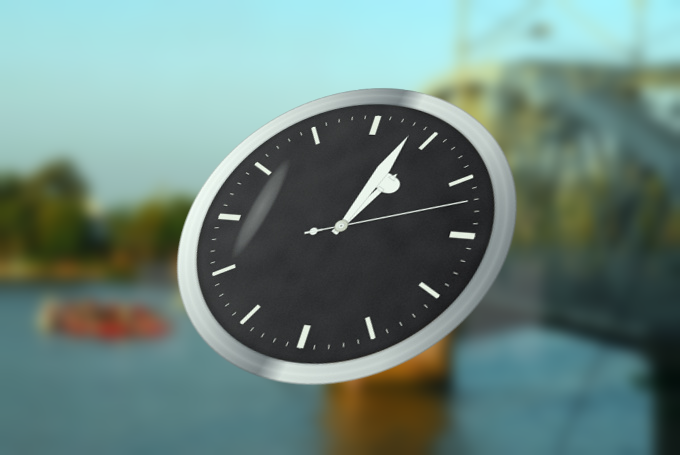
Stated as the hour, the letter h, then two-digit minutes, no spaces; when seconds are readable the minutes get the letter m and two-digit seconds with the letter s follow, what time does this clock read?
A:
1h03m12s
